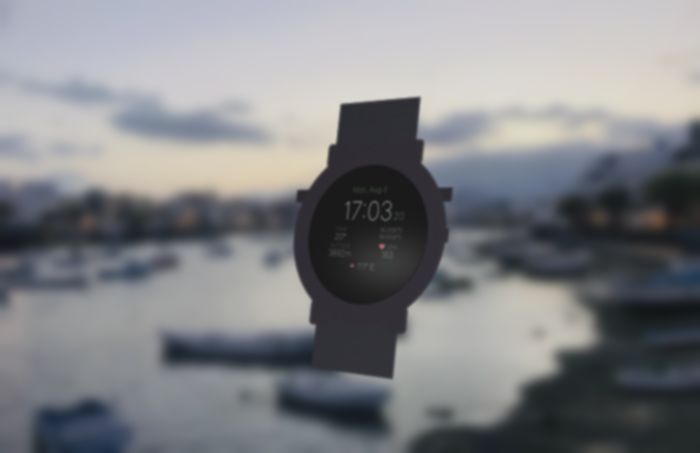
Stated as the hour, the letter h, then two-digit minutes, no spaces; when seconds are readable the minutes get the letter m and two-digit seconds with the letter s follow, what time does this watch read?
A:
17h03
